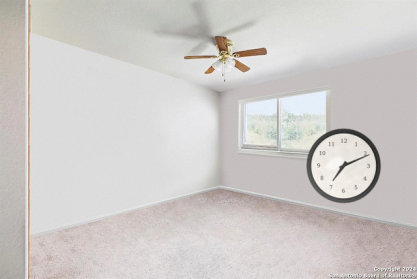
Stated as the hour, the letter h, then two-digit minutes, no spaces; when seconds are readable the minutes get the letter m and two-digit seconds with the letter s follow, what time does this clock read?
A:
7h11
